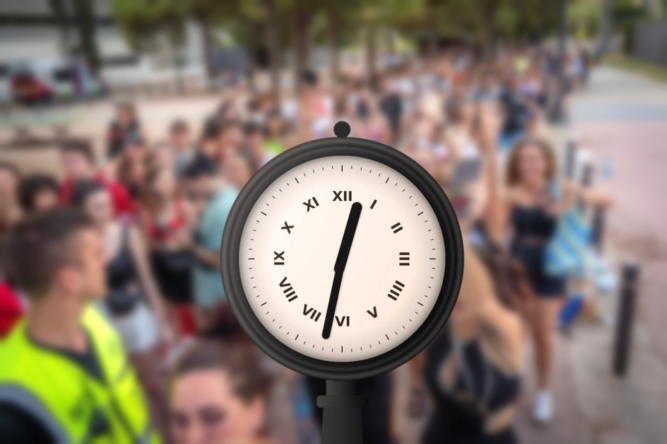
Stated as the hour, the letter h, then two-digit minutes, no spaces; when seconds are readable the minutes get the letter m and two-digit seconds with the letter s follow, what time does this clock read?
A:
12h32
